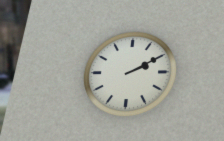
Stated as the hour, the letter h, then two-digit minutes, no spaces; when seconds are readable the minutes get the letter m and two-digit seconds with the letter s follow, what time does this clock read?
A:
2h10
